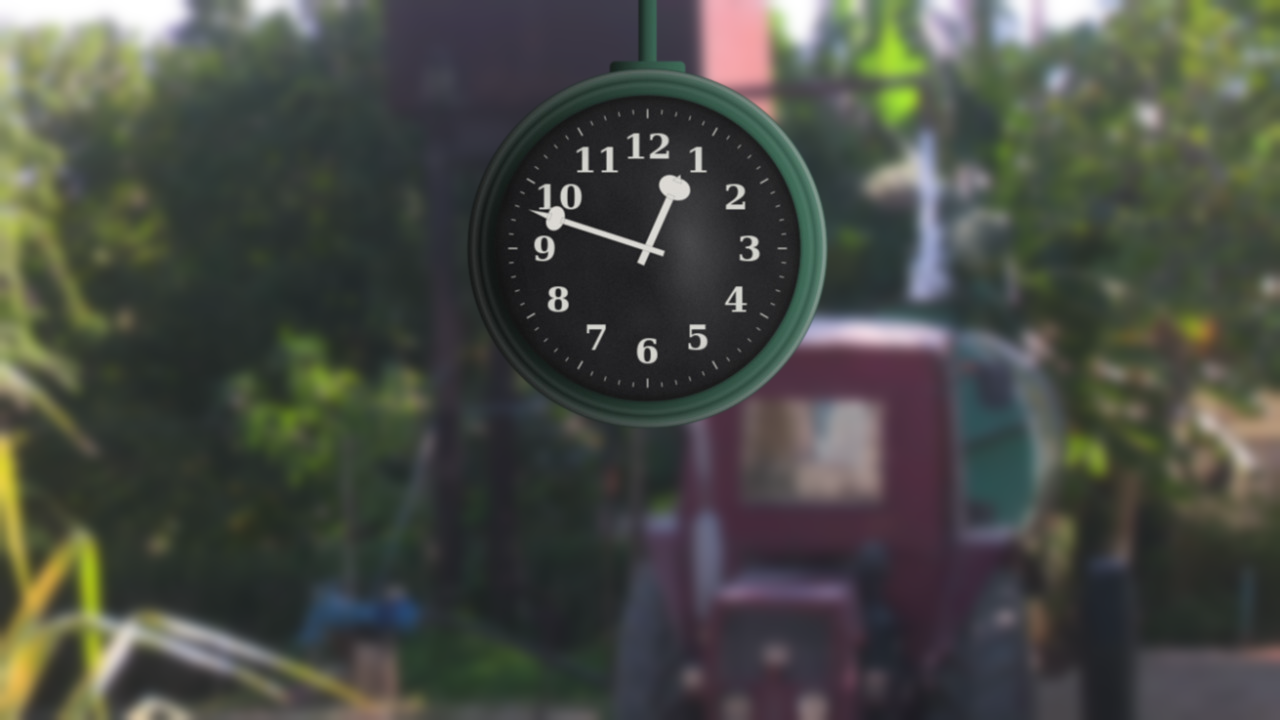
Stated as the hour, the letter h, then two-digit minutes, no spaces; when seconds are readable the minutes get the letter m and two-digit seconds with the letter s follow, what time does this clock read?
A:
12h48
